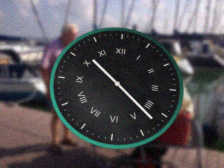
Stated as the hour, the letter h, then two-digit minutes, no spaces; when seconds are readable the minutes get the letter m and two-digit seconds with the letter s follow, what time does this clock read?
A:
10h22
